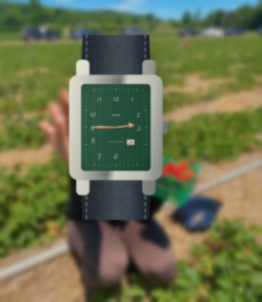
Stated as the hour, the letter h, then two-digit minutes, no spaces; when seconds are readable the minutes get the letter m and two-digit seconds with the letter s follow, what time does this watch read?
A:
2h45
